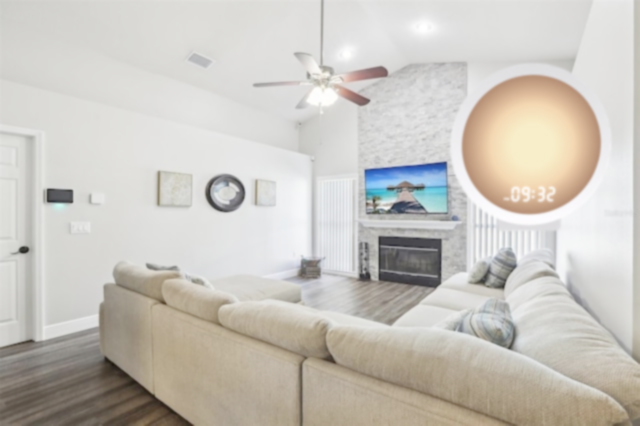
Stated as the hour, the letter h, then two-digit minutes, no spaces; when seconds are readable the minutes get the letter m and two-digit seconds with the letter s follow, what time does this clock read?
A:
9h32
